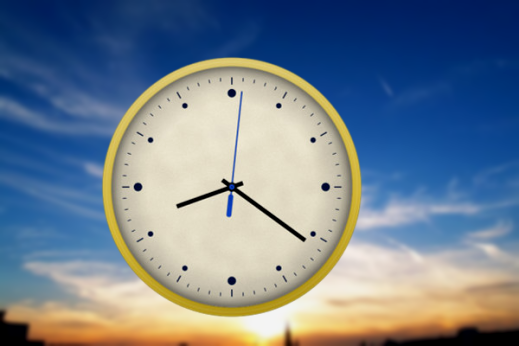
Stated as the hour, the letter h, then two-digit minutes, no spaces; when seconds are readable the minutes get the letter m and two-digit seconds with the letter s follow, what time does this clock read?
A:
8h21m01s
